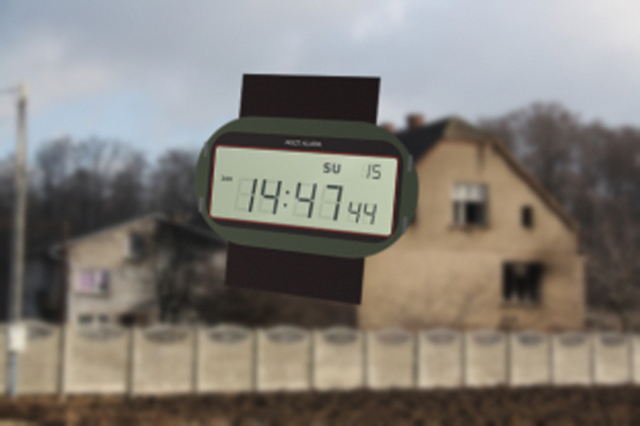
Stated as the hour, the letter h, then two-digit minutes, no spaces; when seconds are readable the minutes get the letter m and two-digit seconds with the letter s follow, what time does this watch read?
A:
14h47m44s
